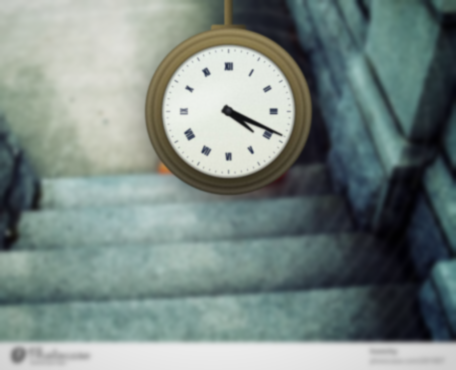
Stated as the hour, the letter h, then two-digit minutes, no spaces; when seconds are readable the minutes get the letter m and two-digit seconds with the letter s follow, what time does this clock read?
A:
4h19
